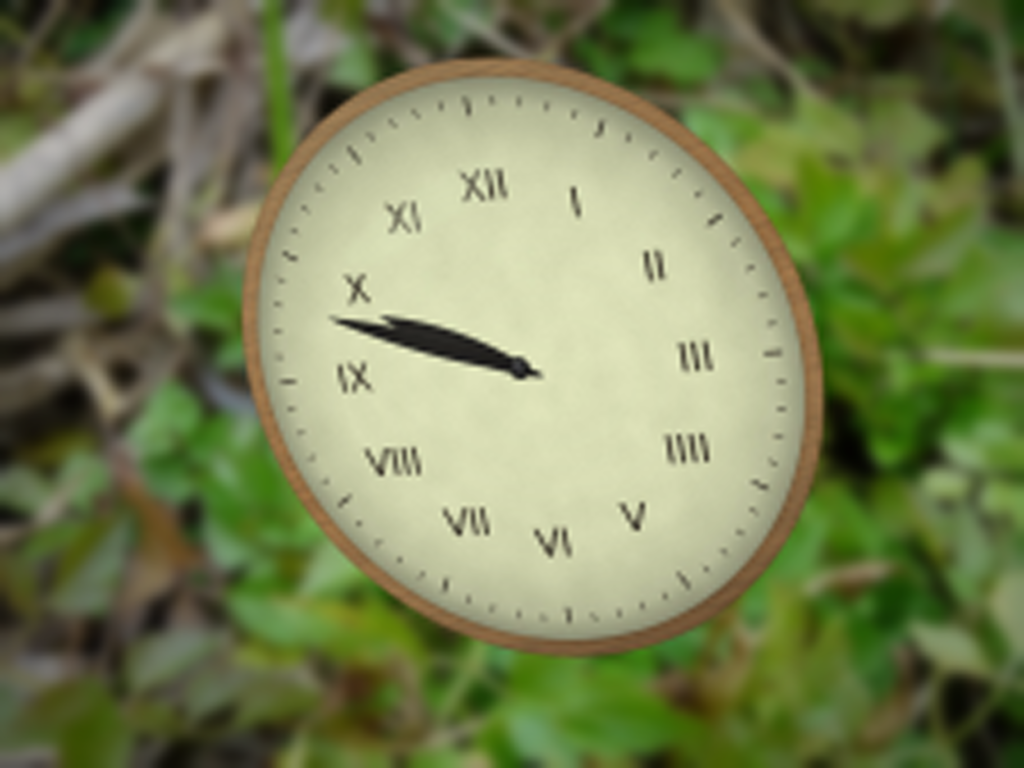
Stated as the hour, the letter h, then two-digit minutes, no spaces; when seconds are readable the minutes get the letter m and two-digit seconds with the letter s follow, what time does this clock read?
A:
9h48
